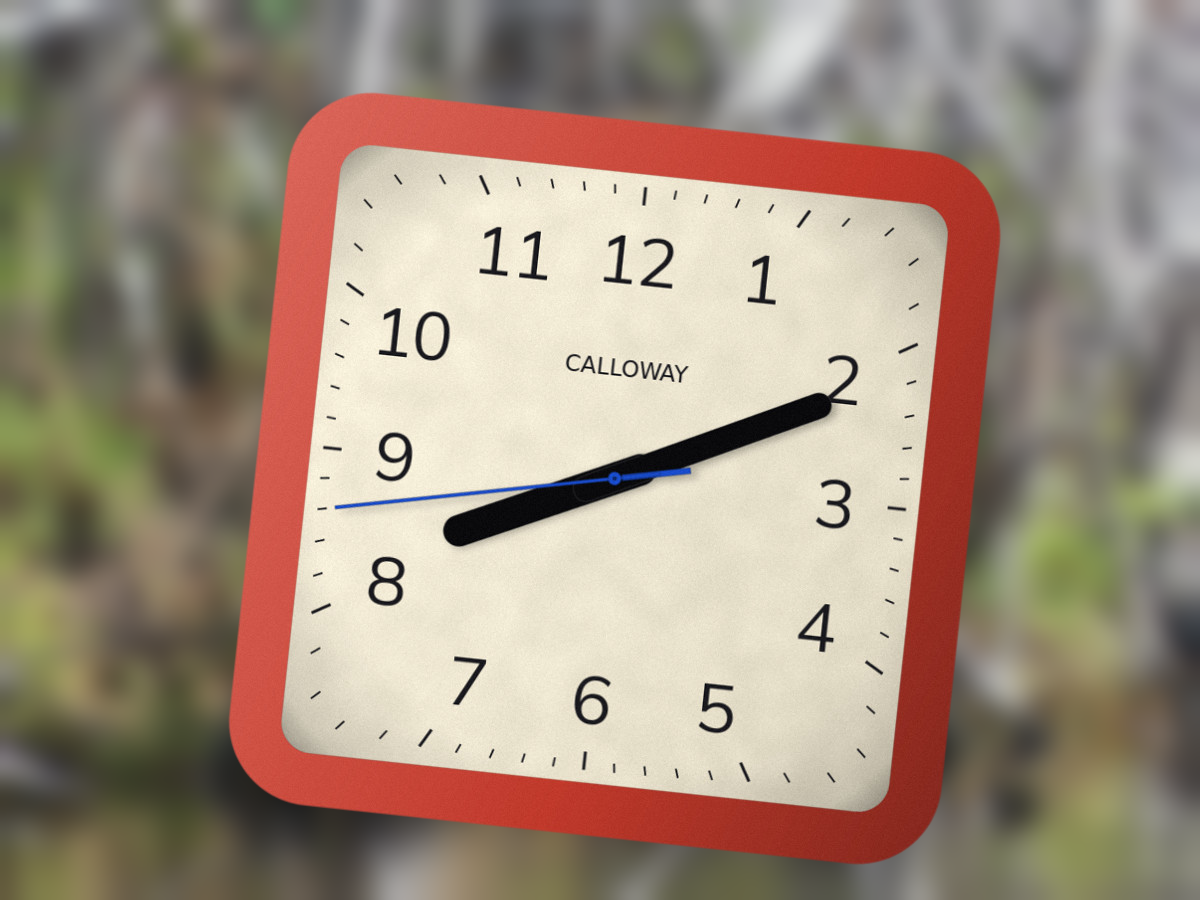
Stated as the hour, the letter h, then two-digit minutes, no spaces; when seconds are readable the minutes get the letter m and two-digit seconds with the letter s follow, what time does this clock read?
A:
8h10m43s
